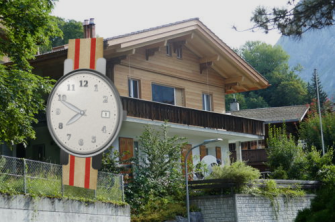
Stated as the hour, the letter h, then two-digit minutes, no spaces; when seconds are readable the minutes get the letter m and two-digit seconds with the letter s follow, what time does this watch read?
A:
7h49
